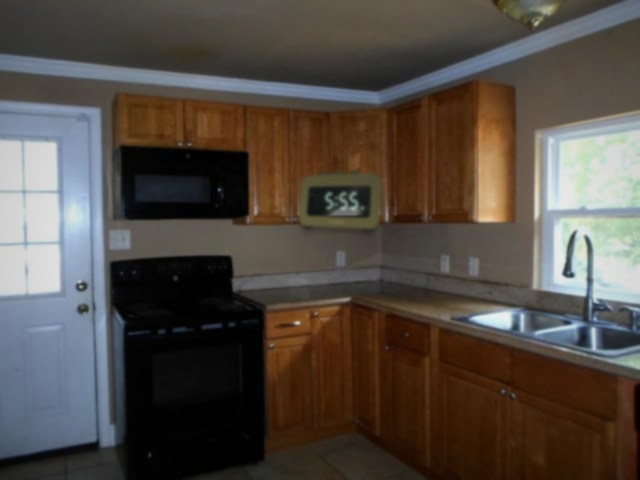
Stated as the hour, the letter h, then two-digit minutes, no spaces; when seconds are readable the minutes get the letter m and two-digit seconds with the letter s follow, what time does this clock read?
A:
5h55
